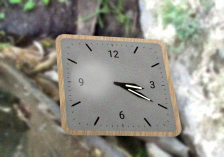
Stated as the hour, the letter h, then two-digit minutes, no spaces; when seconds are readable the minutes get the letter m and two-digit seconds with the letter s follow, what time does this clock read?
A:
3h20
